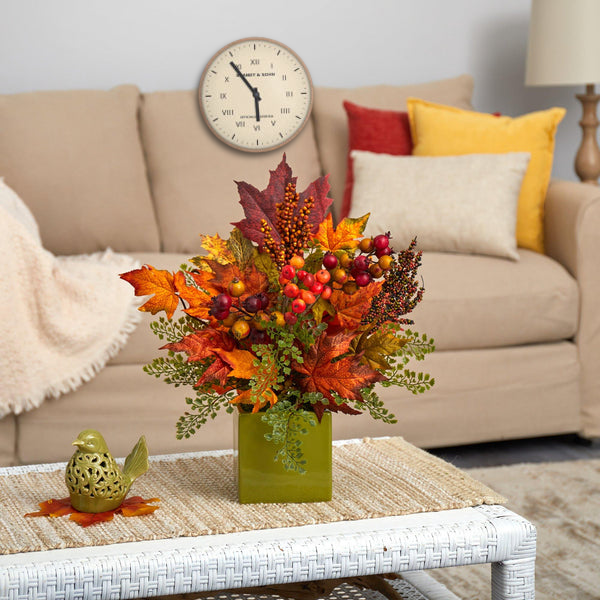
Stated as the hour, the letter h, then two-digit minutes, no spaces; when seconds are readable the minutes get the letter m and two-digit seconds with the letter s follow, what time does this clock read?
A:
5h54
